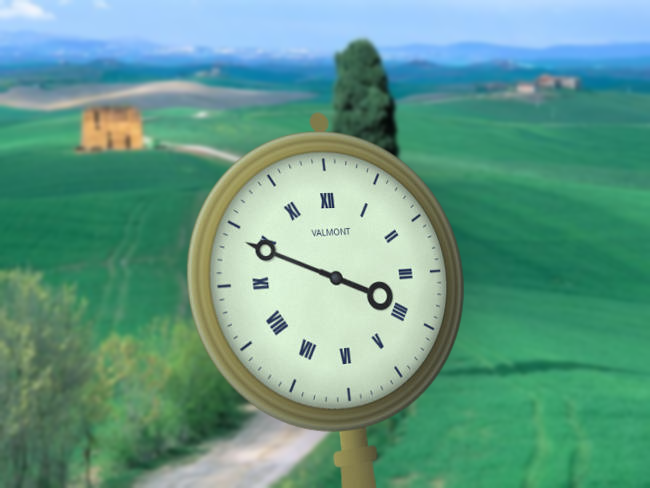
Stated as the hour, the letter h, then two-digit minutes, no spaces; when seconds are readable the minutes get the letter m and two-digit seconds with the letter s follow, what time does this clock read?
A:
3h49
